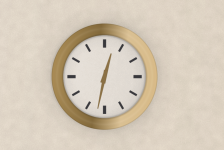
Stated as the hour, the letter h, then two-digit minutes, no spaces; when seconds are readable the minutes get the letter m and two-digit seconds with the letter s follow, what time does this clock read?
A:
12h32
